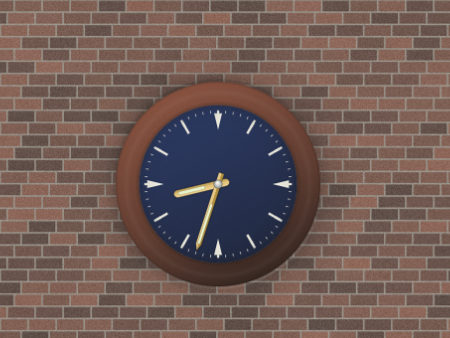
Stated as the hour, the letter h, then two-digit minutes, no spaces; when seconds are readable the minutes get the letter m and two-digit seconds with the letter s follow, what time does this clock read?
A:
8h33
